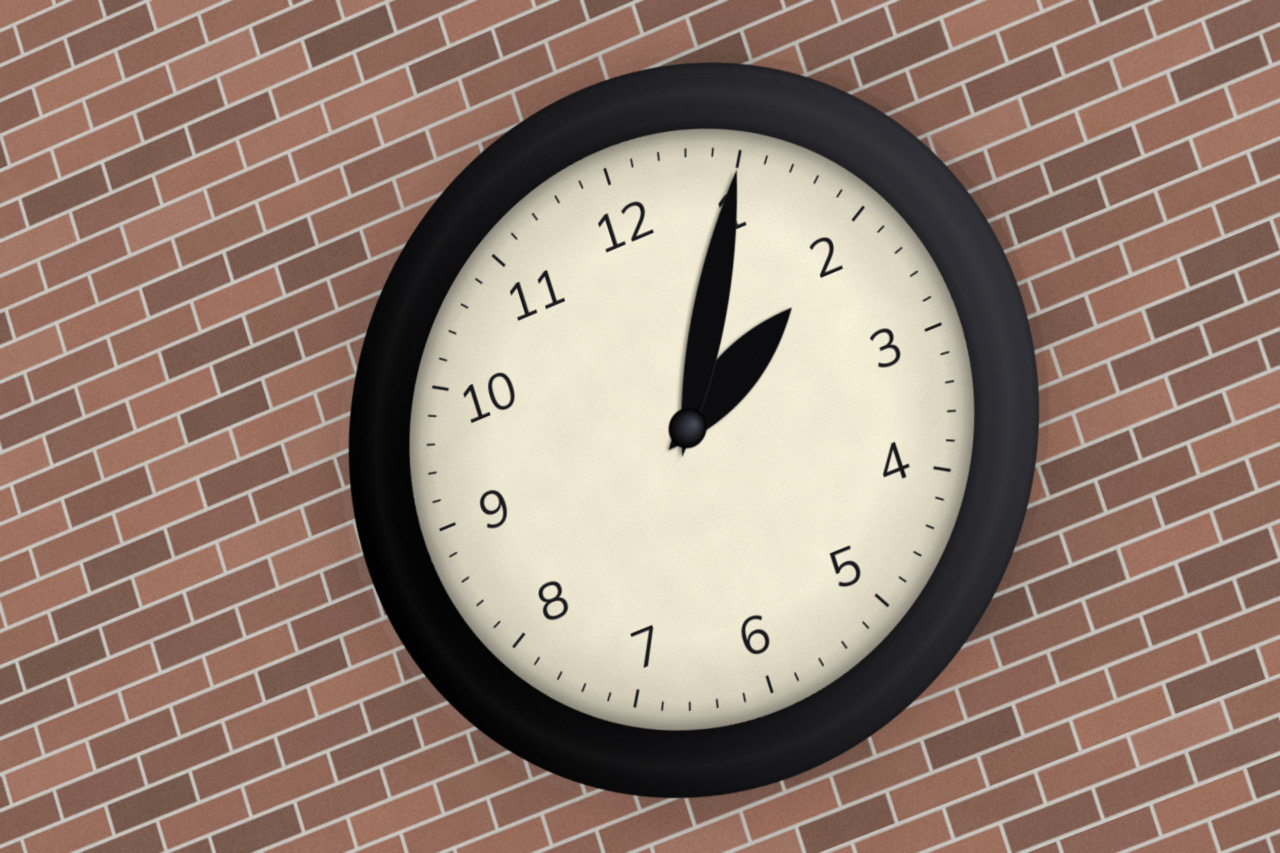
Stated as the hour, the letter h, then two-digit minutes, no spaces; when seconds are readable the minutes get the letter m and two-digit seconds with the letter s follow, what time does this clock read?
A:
2h05
